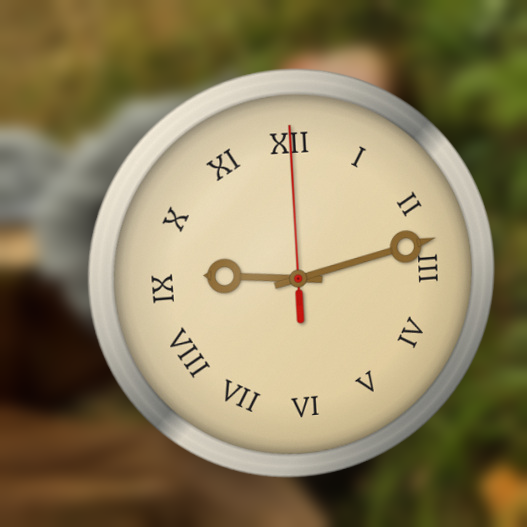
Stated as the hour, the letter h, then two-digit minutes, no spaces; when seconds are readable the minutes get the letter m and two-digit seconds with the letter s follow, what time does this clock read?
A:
9h13m00s
